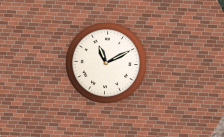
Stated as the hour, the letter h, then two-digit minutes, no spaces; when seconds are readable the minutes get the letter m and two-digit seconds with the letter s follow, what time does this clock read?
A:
11h10
